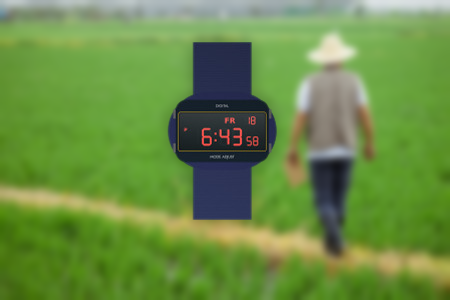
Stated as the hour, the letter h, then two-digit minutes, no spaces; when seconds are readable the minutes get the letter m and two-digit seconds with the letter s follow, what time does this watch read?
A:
6h43m58s
